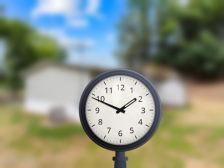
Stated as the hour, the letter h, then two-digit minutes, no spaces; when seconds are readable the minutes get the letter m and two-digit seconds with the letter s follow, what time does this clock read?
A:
1h49
